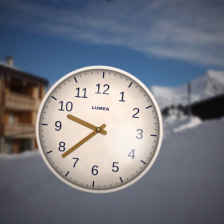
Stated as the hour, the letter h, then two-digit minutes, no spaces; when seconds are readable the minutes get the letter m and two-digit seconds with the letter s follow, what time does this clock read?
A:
9h38
